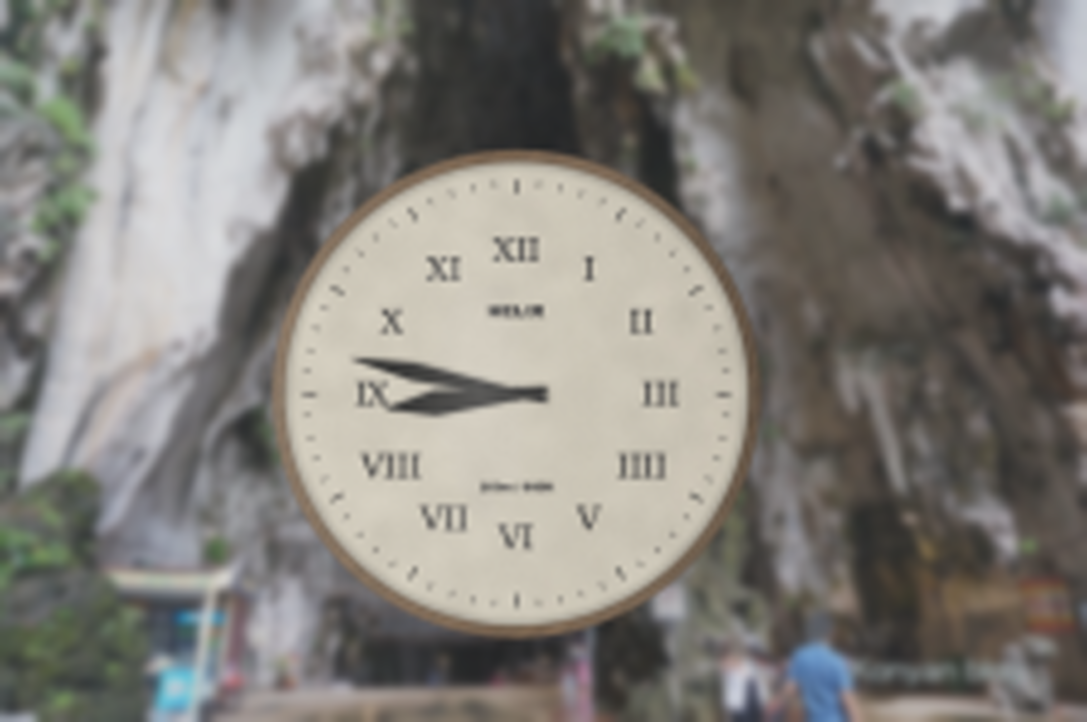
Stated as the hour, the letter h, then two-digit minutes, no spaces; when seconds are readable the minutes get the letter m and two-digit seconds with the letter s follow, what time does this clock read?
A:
8h47
